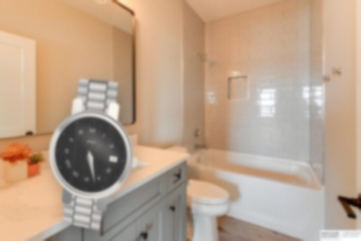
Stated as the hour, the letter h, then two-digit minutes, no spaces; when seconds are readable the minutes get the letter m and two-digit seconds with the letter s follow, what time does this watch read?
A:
5h27
